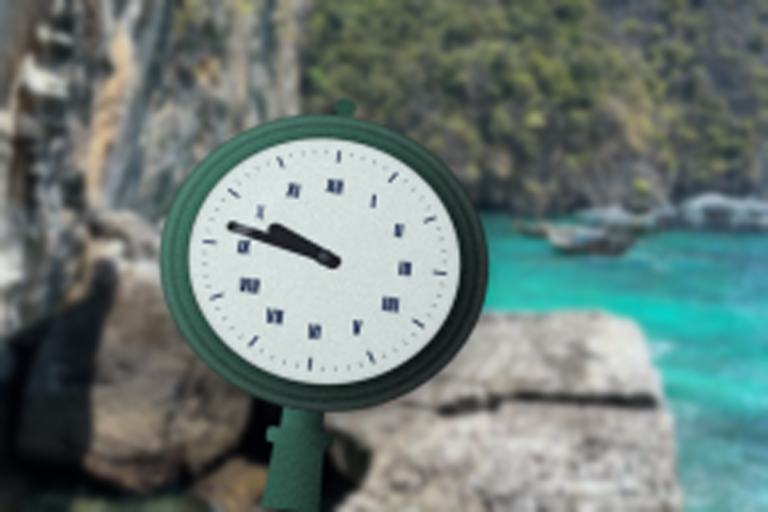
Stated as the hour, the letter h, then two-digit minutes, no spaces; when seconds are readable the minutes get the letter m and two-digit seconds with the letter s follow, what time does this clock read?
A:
9h47
